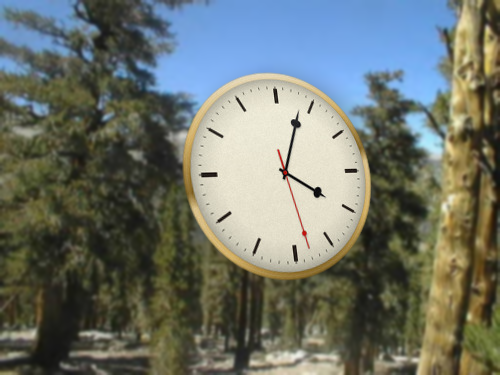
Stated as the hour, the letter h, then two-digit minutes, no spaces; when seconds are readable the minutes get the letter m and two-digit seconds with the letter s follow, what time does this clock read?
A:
4h03m28s
